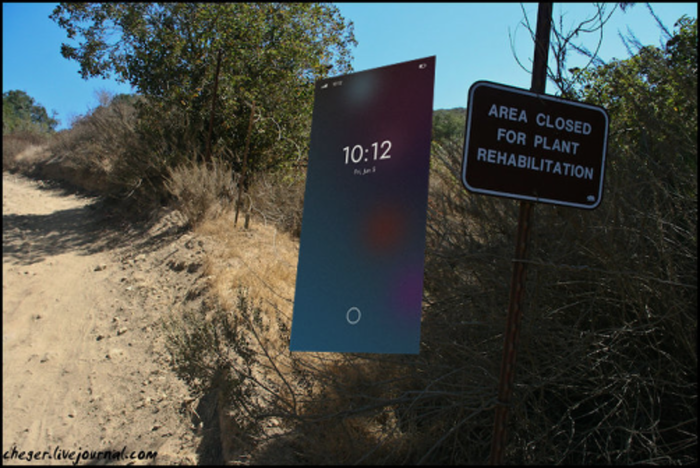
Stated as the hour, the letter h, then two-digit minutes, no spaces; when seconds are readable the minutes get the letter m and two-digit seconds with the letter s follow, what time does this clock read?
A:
10h12
